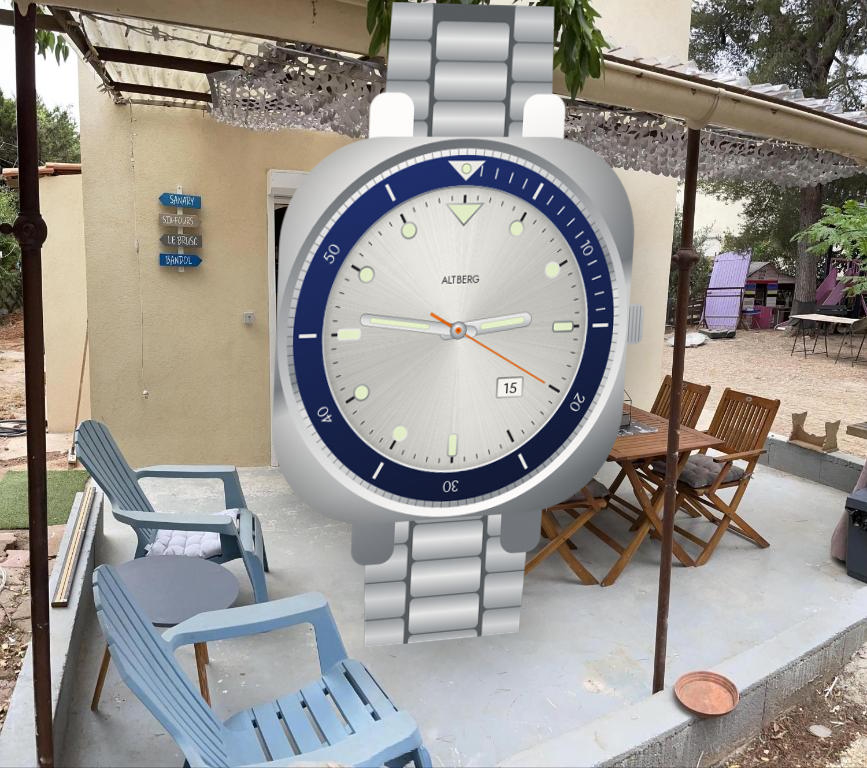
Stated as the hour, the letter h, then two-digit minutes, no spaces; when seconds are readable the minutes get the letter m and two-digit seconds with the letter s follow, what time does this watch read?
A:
2h46m20s
